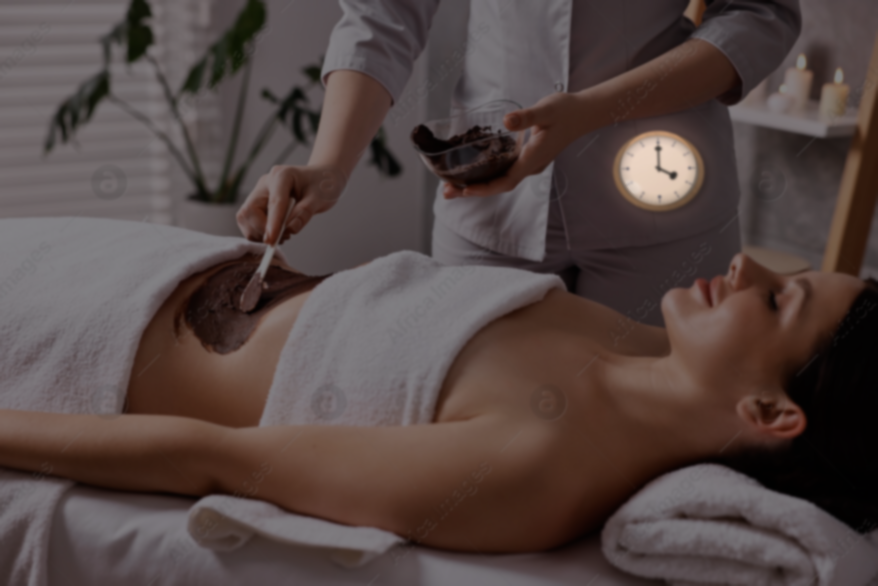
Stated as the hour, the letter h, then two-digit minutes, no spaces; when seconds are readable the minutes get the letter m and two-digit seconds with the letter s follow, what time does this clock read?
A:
4h00
